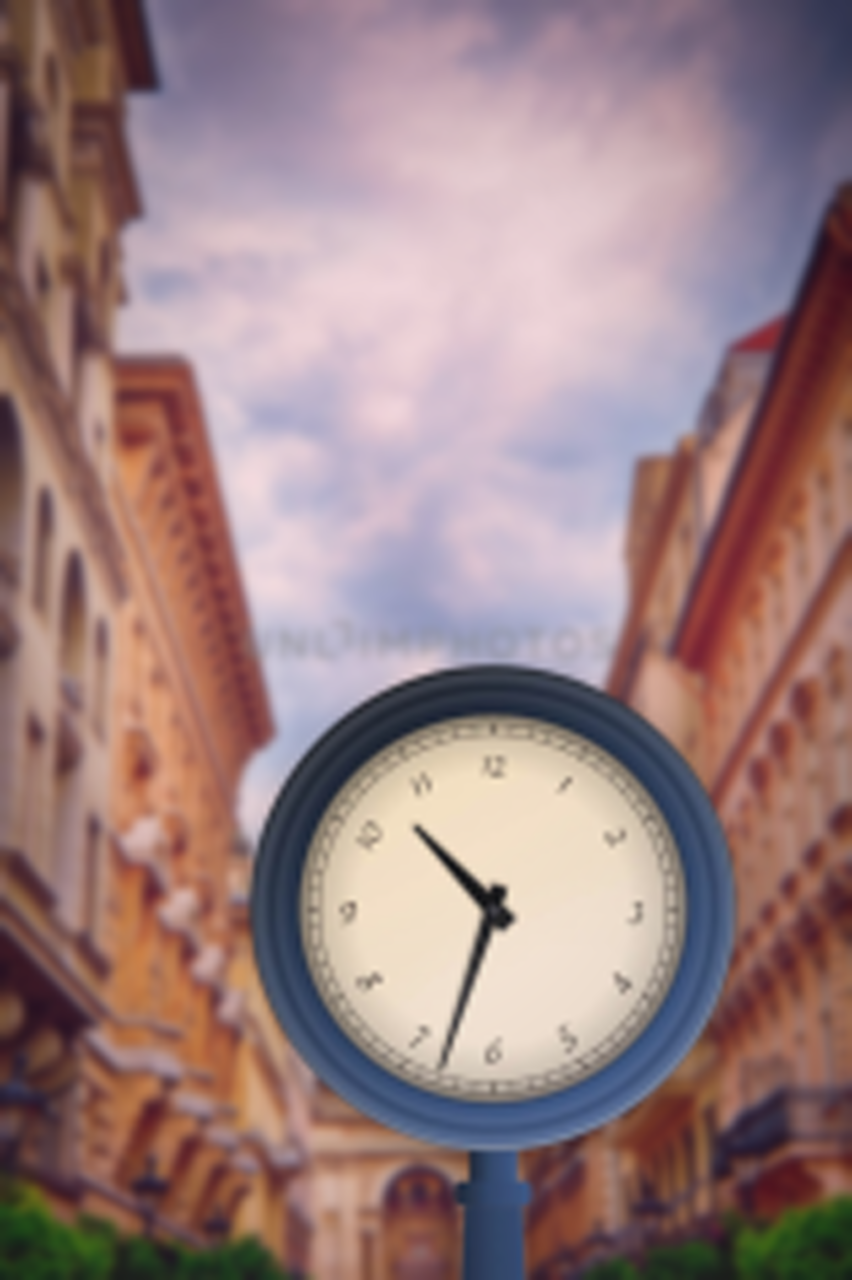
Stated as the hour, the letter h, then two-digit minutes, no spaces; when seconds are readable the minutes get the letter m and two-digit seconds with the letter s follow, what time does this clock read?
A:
10h33
